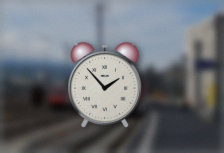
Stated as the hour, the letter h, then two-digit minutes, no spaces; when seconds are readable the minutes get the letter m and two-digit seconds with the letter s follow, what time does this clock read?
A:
1h53
